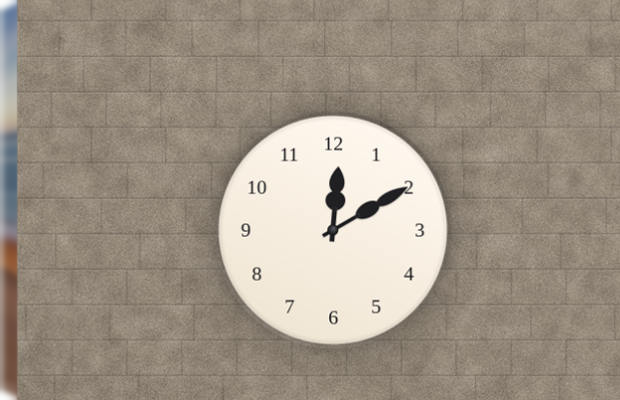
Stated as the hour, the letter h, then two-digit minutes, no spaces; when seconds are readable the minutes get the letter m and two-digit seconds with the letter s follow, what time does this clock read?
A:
12h10
